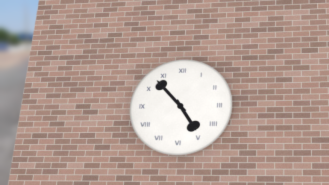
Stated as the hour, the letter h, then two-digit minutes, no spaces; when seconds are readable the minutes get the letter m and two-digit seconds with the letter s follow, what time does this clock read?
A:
4h53
